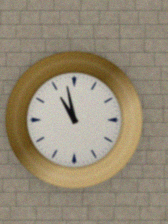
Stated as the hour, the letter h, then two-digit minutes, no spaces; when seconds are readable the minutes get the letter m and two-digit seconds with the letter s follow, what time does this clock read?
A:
10h58
